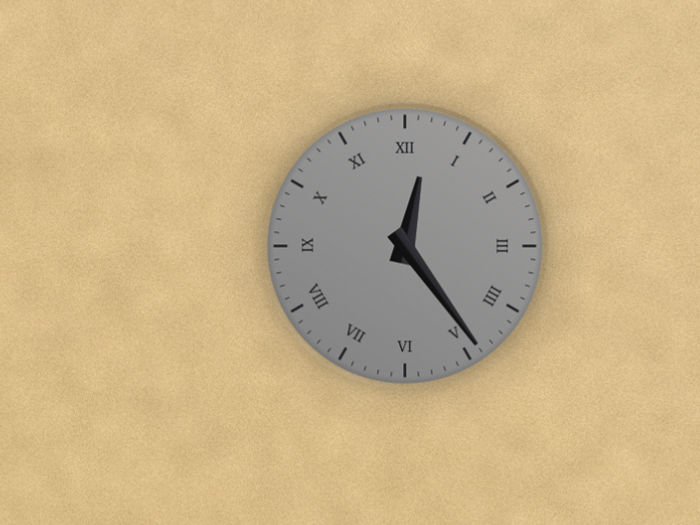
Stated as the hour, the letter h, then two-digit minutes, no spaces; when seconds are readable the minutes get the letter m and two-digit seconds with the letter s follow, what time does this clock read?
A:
12h24
